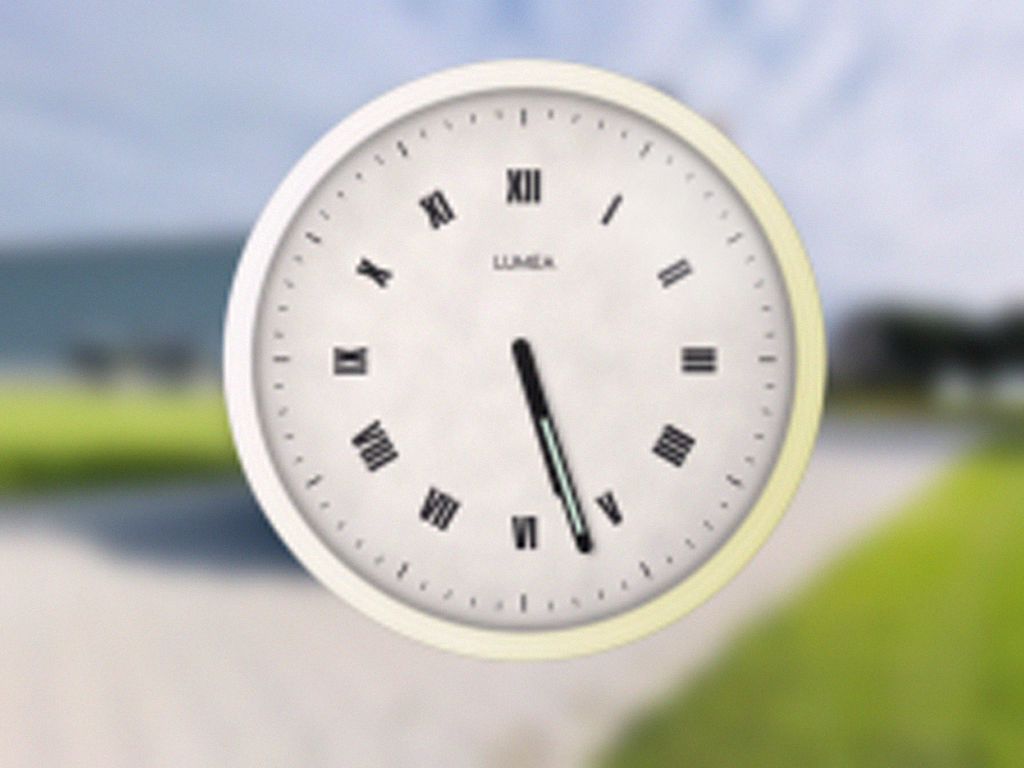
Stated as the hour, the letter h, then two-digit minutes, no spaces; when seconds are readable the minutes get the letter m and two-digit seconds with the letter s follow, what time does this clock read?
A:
5h27
